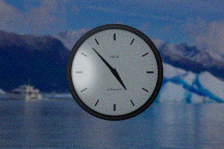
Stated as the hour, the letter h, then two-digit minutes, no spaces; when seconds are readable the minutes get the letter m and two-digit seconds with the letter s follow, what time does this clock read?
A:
4h53
